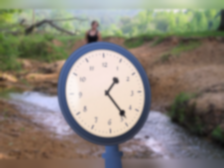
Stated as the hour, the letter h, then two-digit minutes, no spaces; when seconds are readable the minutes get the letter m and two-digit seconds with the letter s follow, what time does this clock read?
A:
1h24
